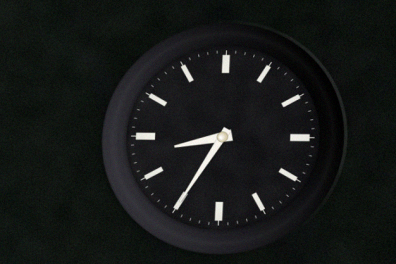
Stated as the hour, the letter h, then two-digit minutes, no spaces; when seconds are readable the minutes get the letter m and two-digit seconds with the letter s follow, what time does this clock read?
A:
8h35
